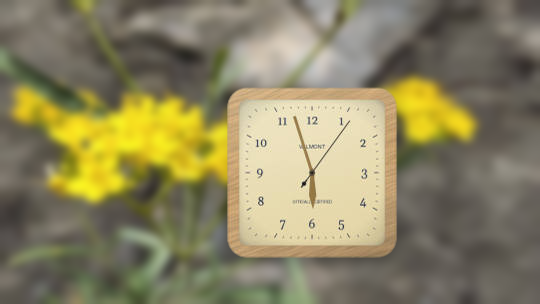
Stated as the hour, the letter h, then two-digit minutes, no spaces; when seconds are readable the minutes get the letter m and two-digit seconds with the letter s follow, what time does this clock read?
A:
5h57m06s
